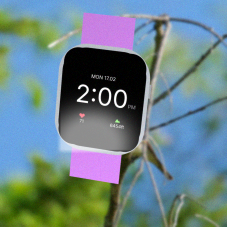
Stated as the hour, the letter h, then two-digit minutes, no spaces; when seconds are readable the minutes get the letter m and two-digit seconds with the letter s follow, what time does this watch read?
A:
2h00
